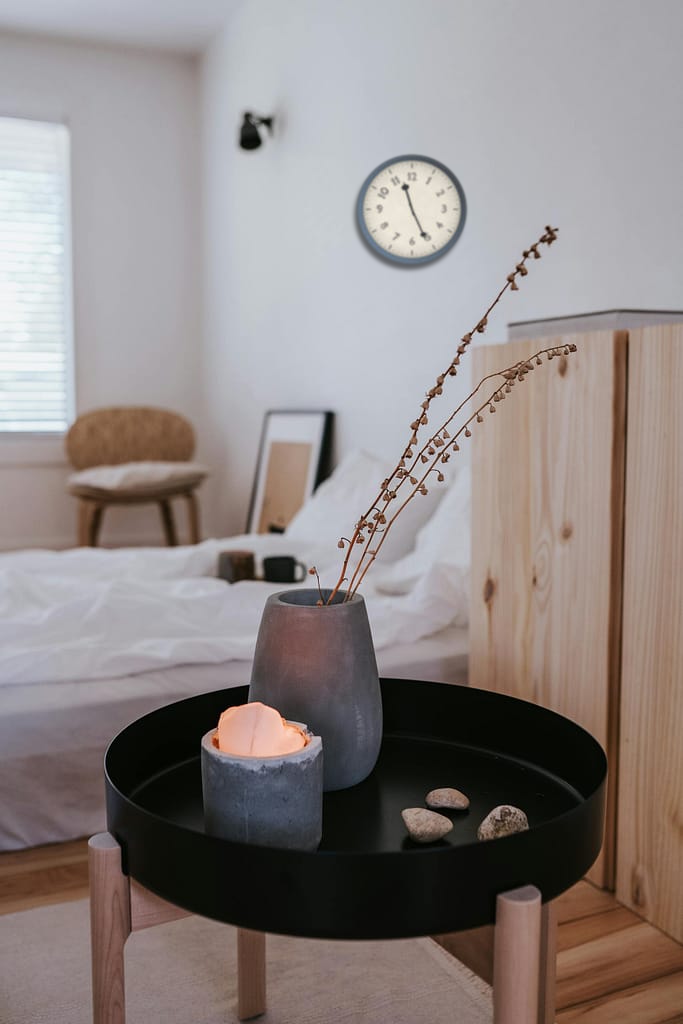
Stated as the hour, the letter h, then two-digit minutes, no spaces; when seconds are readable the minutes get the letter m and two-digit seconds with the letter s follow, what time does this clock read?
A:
11h26
